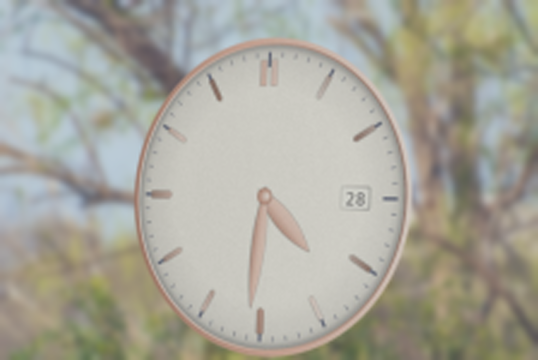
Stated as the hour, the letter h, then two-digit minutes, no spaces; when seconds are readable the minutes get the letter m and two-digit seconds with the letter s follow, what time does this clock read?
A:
4h31
